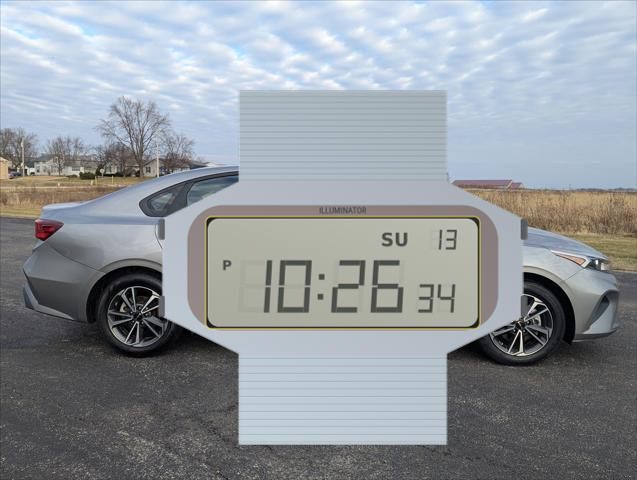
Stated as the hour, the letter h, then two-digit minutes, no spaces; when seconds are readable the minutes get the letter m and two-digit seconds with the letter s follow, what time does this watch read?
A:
10h26m34s
